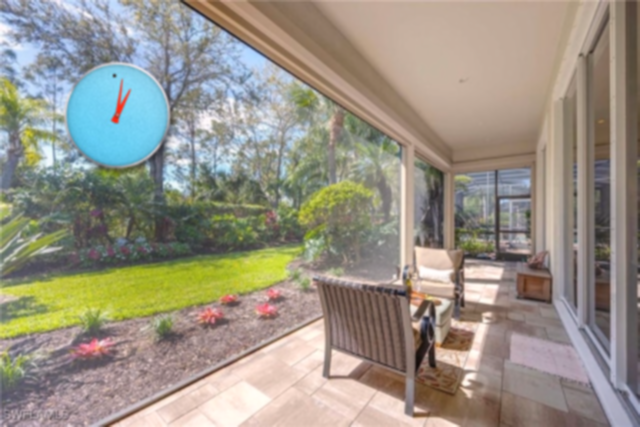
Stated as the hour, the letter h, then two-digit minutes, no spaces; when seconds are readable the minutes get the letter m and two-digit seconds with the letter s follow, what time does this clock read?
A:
1h02
